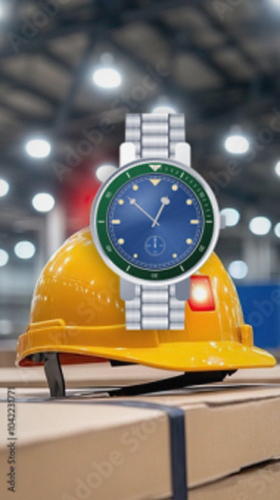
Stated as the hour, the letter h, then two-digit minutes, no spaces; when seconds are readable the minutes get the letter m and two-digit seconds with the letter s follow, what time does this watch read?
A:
12h52
